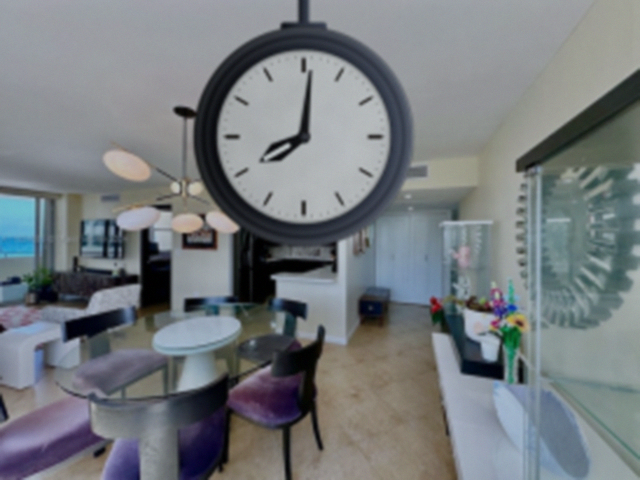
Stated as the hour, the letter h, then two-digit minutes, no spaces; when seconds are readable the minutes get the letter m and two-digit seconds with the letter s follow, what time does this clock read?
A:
8h01
